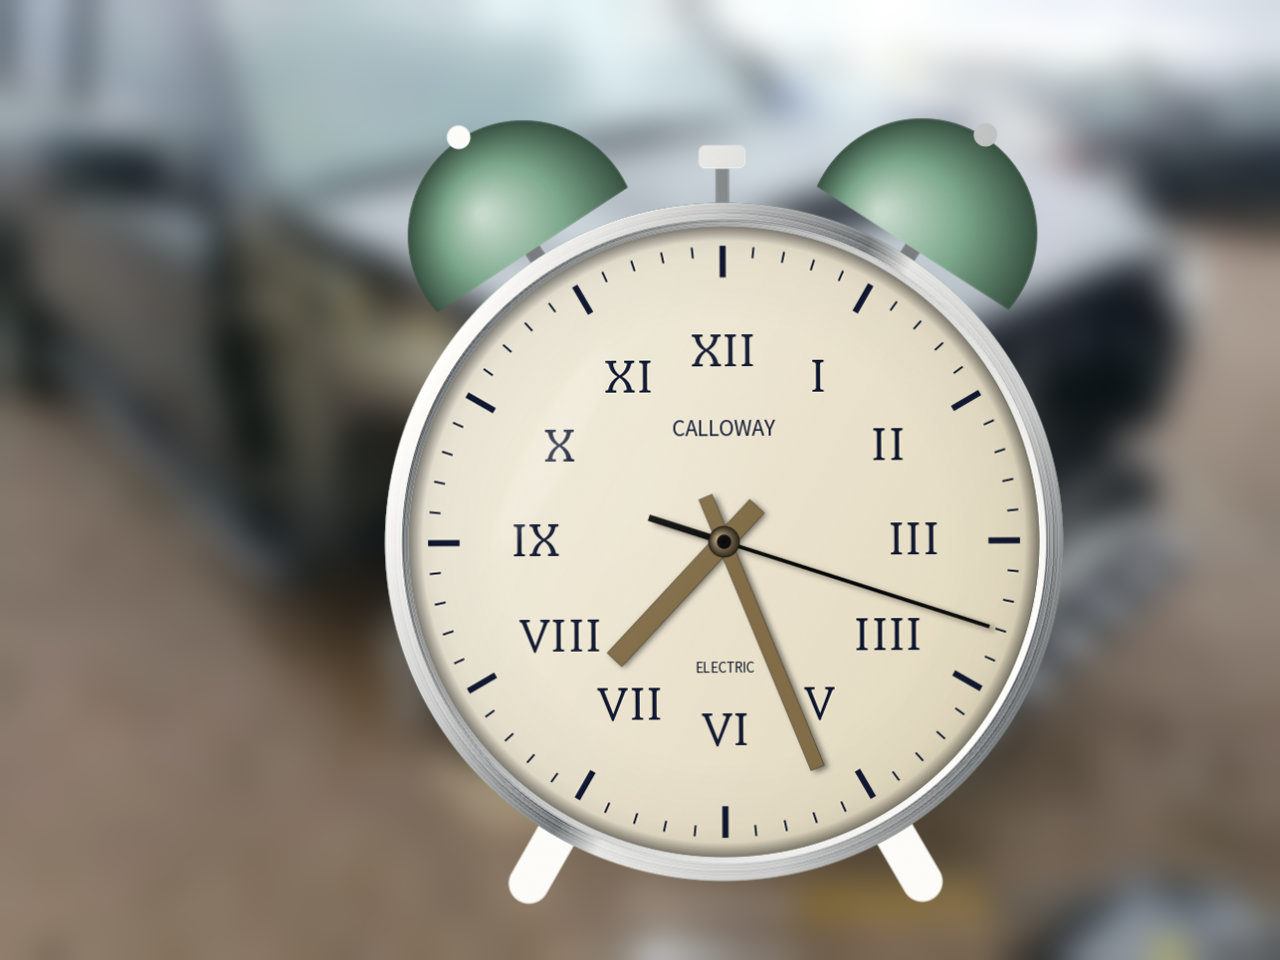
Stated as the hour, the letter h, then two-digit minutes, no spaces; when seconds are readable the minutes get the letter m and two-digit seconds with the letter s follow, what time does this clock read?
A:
7h26m18s
